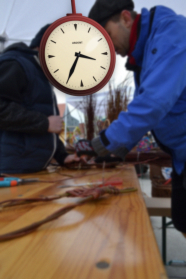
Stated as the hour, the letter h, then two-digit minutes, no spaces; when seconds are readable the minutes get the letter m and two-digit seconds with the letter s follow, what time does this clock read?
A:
3h35
